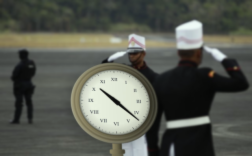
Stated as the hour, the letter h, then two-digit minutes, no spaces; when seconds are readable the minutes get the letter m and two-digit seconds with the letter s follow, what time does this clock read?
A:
10h22
